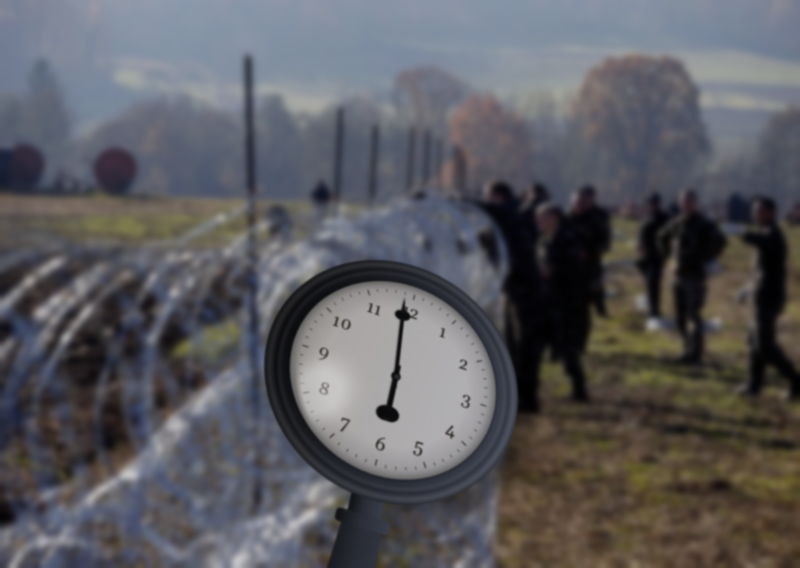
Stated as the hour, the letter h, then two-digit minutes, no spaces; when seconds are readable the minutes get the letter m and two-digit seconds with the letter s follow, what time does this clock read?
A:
5h59
